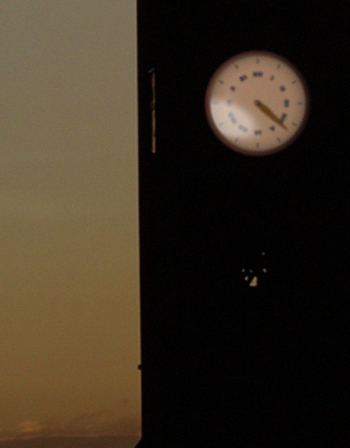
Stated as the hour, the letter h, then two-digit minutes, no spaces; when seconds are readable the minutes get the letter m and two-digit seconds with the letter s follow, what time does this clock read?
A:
4h22
